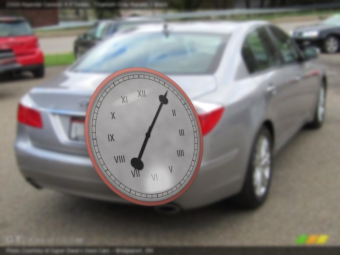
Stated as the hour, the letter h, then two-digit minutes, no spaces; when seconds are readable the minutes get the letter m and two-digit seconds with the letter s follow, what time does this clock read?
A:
7h06
